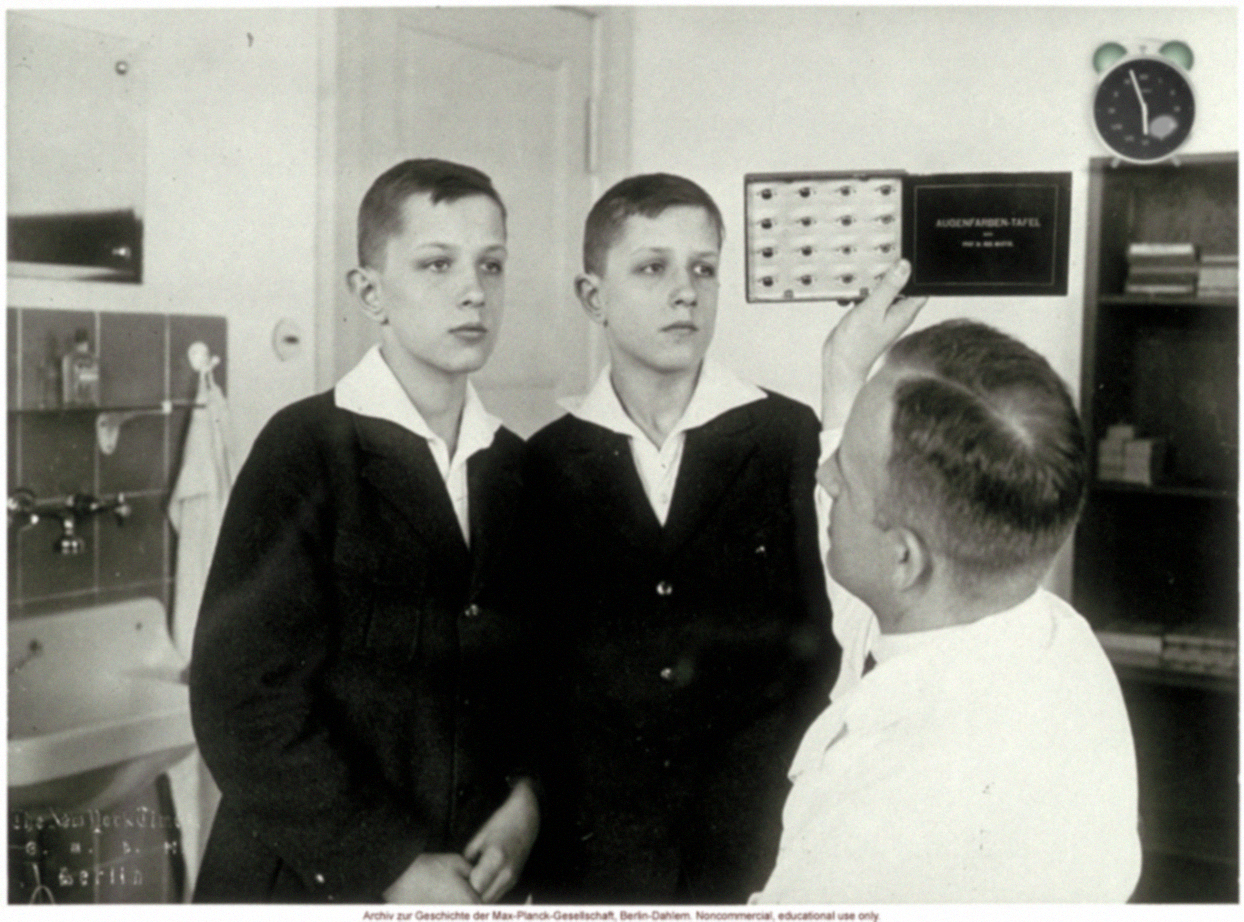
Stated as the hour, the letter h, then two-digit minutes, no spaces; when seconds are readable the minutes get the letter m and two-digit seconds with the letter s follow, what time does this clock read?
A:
5h57
